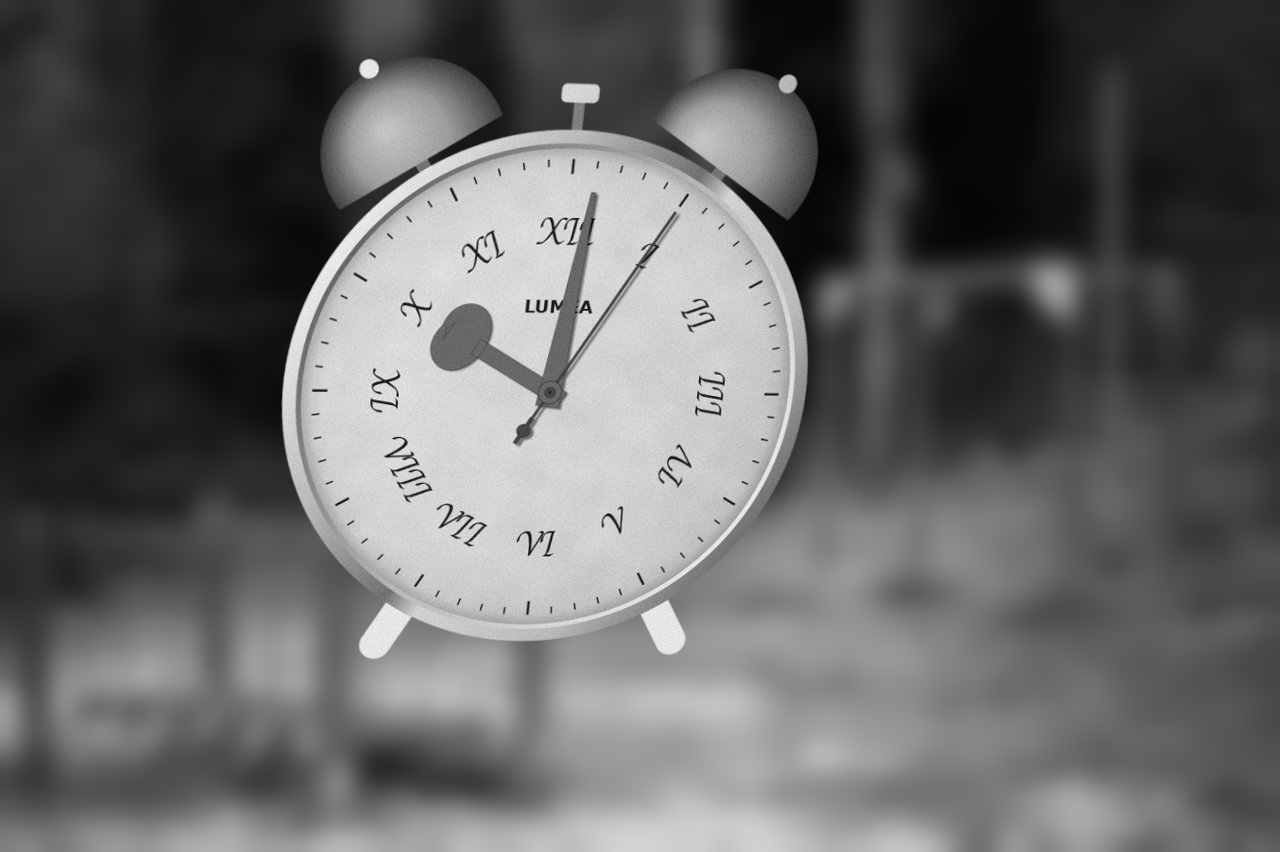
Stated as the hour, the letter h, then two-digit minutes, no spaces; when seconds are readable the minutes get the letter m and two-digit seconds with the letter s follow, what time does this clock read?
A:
10h01m05s
